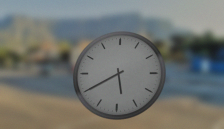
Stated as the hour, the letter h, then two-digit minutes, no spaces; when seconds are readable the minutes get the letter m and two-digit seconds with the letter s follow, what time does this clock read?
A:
5h40
